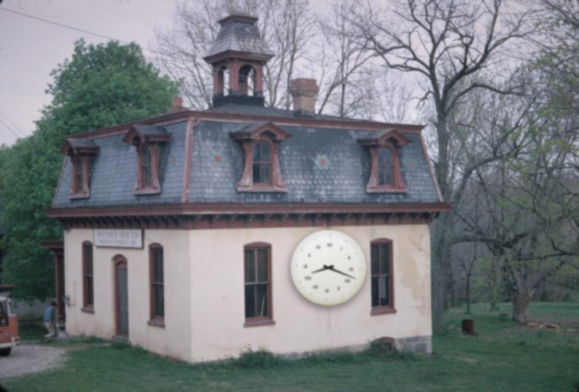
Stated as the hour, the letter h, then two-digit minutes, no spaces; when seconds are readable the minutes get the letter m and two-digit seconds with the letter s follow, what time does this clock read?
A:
8h18
